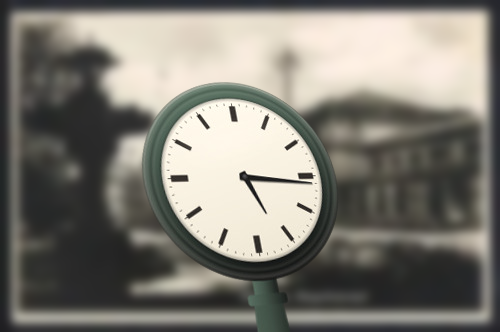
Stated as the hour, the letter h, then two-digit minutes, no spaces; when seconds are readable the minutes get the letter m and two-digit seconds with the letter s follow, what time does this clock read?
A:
5h16
